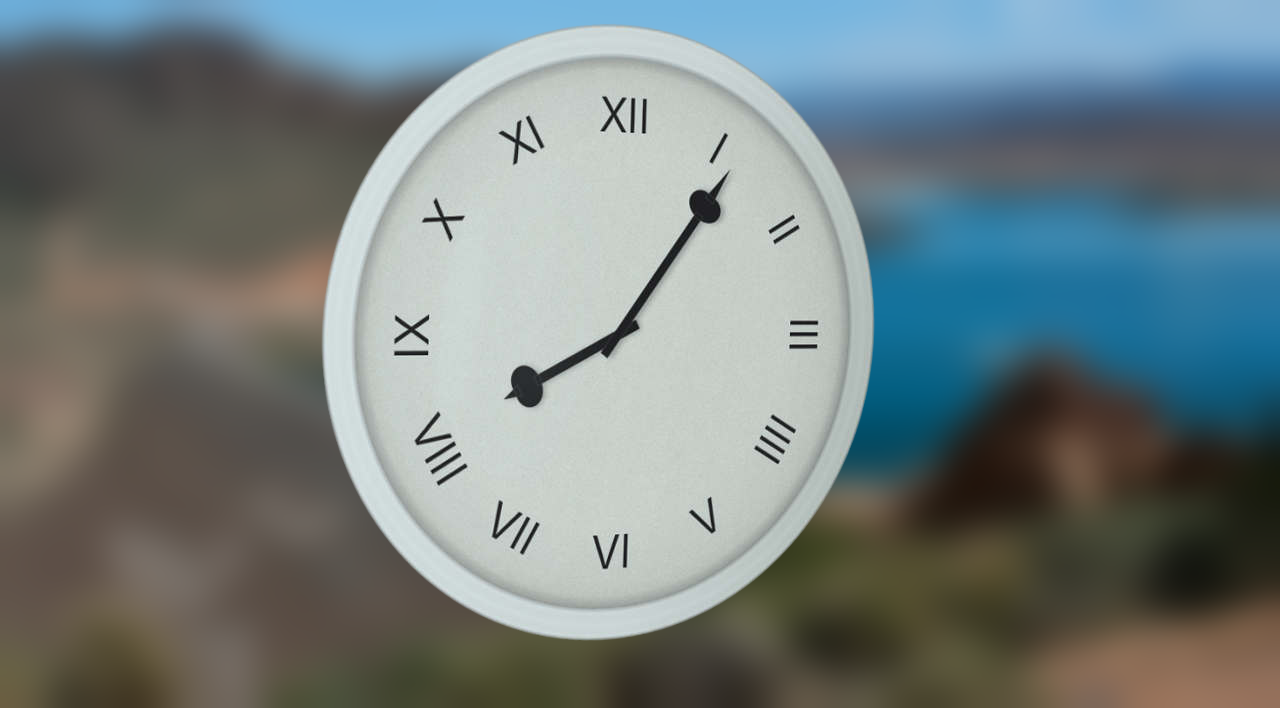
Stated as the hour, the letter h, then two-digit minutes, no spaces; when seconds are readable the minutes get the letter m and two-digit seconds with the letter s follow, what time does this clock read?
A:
8h06
